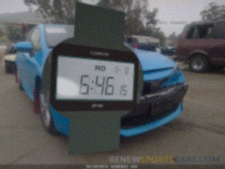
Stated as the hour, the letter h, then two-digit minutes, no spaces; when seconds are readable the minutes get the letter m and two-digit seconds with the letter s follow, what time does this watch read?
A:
6h46
